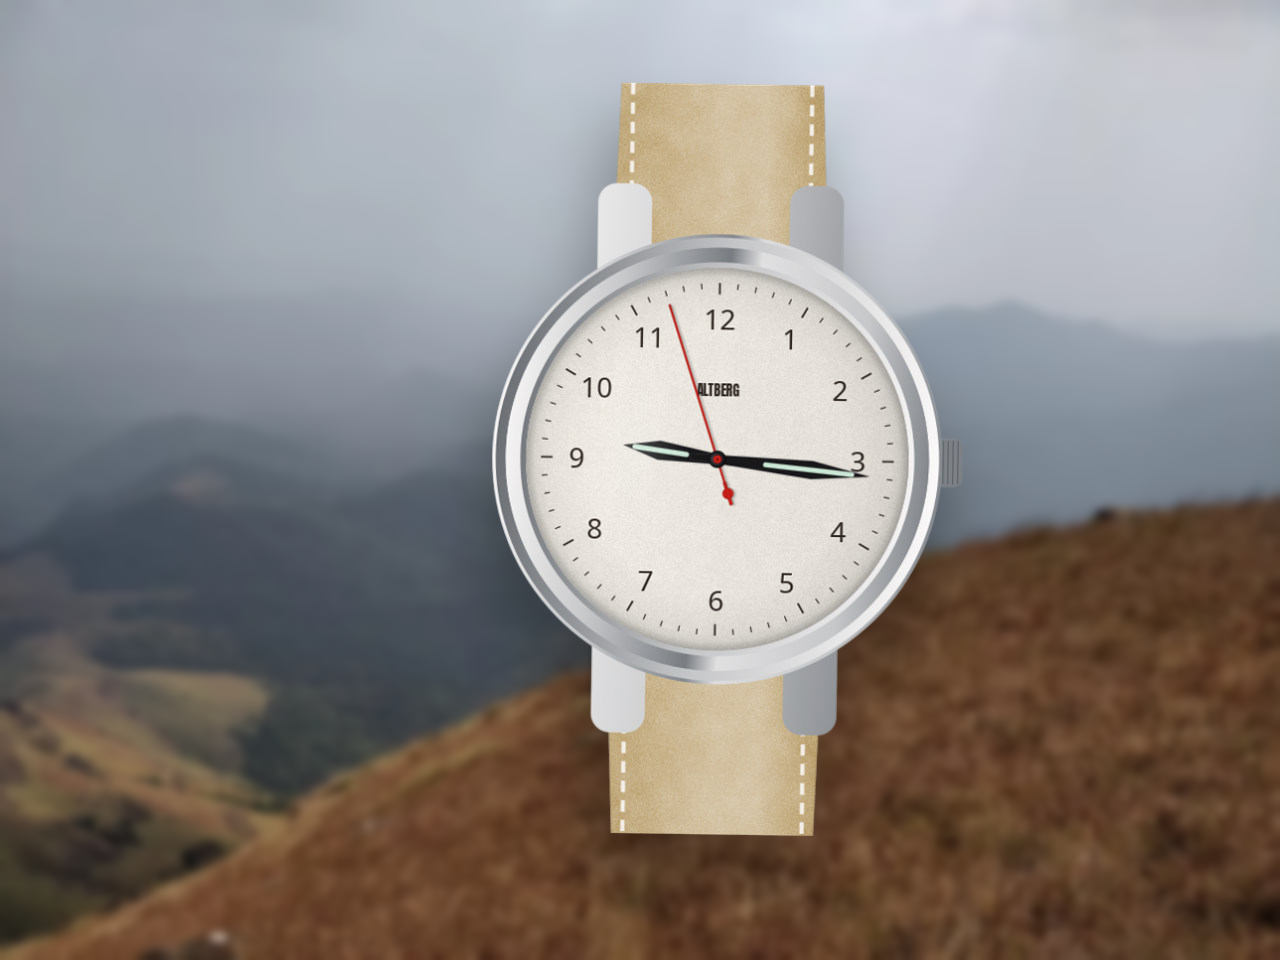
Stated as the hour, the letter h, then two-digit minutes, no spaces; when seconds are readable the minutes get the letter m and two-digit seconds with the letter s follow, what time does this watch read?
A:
9h15m57s
